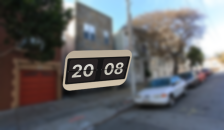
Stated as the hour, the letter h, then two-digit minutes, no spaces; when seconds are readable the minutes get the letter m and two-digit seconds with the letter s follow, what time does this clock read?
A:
20h08
